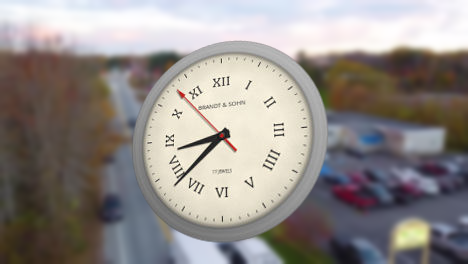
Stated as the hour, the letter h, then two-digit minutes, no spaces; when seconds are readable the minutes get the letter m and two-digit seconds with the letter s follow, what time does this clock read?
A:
8h37m53s
